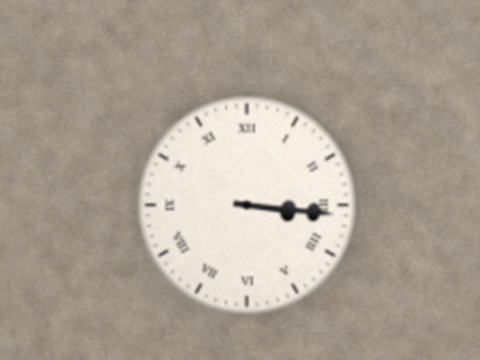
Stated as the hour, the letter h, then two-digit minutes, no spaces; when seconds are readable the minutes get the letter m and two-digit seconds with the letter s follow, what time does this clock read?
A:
3h16
